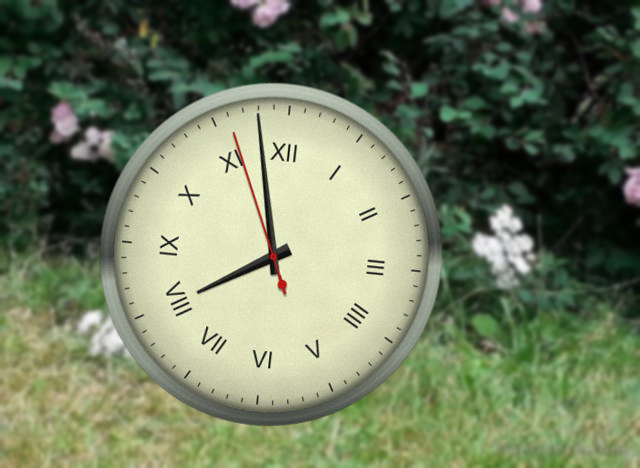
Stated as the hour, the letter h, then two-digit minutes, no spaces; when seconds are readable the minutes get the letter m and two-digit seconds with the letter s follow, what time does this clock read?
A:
7h57m56s
